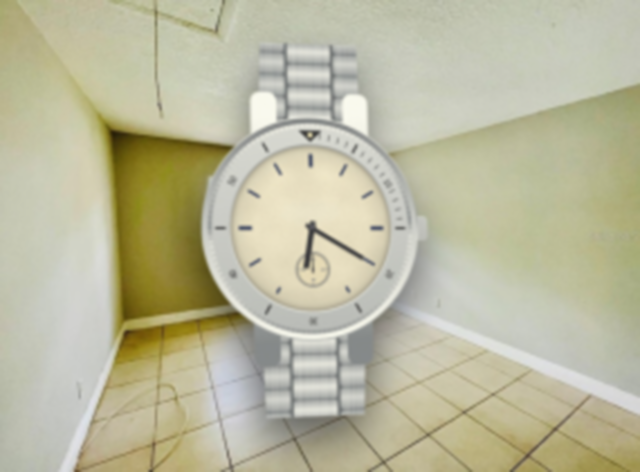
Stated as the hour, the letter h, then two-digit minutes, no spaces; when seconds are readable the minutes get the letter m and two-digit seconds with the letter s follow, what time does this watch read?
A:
6h20
